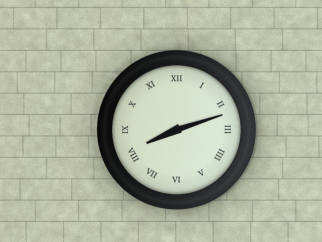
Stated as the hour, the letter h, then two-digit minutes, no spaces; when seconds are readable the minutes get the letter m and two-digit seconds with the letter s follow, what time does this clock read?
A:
8h12
